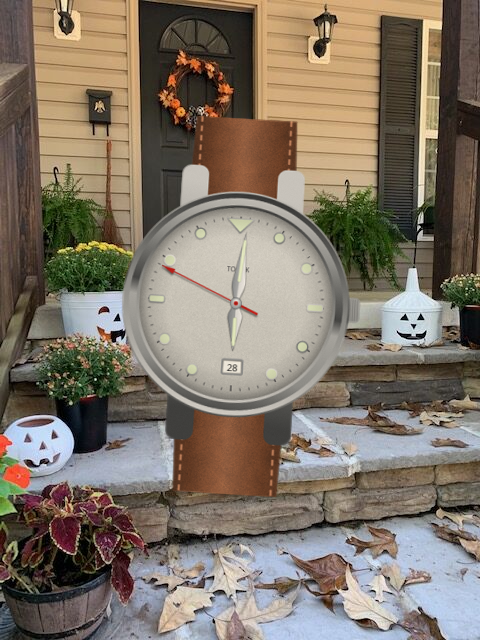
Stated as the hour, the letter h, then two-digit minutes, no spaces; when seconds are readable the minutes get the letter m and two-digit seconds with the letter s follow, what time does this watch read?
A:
6h00m49s
